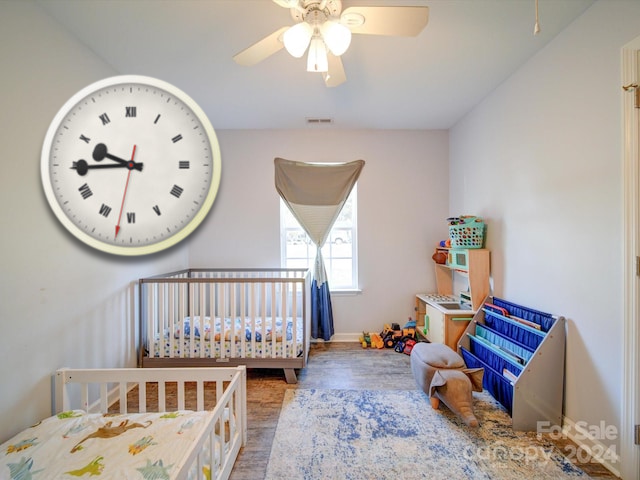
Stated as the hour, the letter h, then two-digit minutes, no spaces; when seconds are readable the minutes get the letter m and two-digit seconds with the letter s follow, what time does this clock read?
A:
9h44m32s
